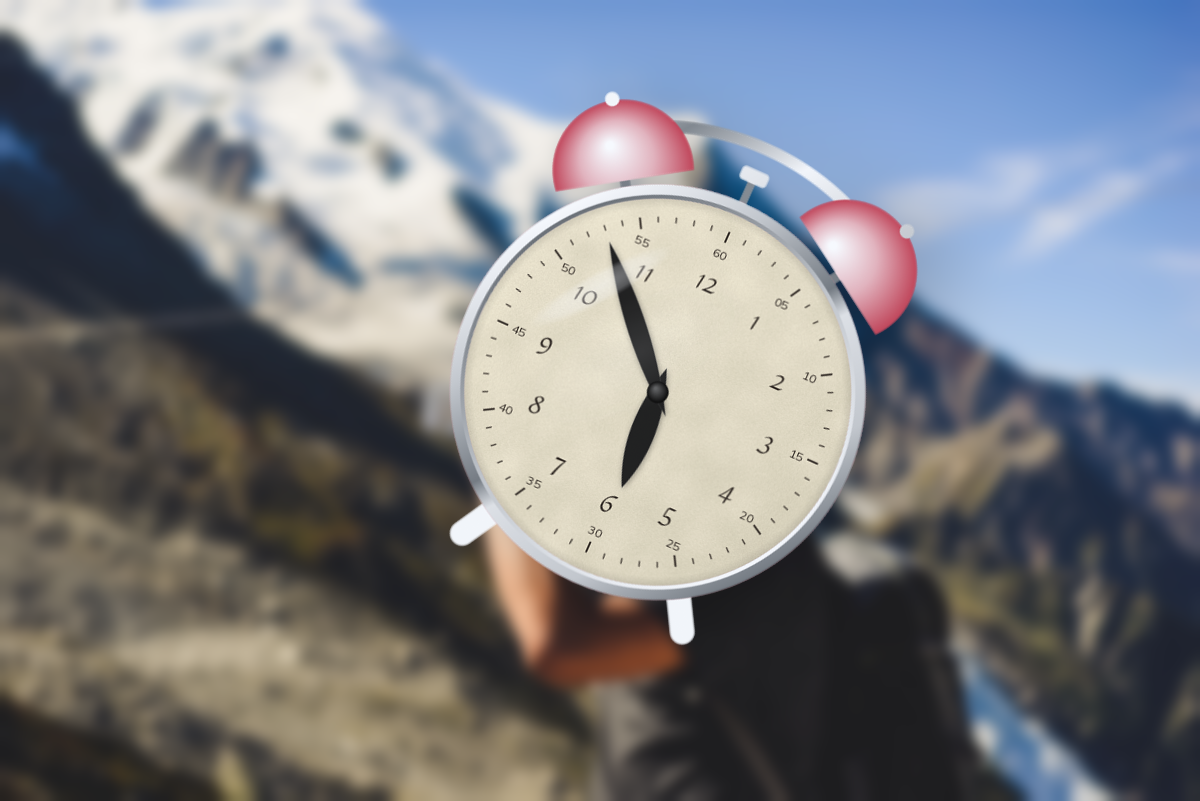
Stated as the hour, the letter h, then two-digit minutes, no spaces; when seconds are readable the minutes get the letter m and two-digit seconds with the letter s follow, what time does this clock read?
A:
5h53
